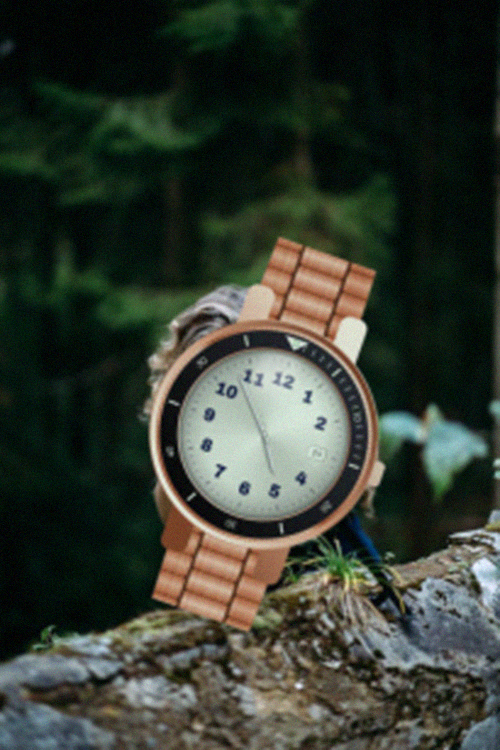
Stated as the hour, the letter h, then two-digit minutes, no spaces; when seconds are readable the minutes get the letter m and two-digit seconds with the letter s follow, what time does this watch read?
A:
4h53
